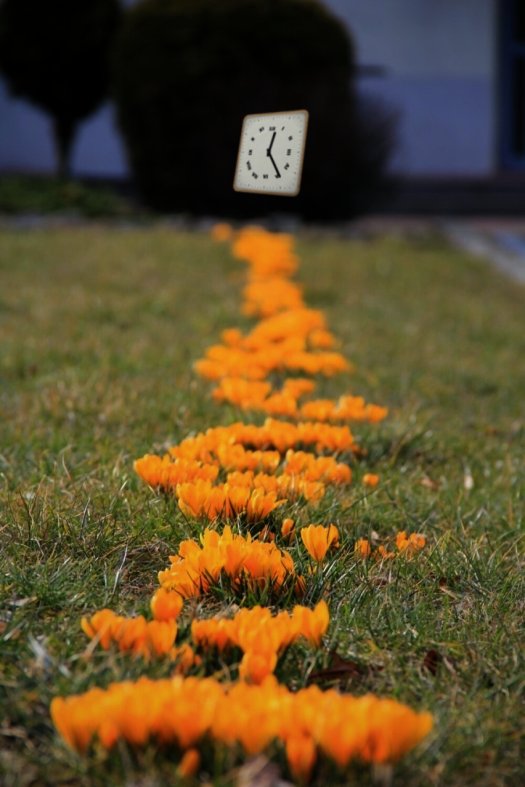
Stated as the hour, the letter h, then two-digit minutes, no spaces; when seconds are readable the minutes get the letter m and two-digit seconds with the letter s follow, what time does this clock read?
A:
12h24
